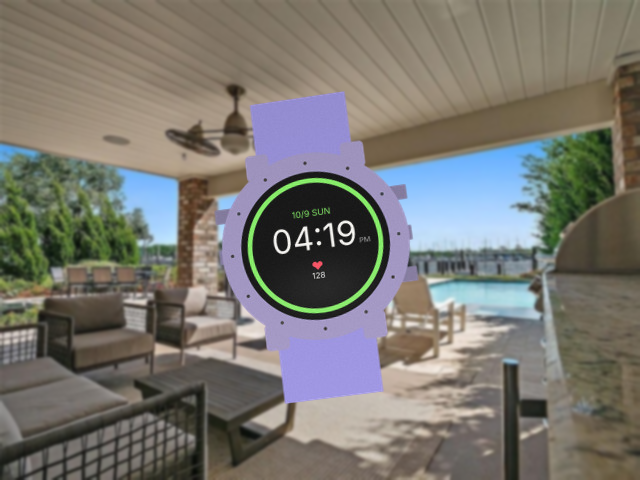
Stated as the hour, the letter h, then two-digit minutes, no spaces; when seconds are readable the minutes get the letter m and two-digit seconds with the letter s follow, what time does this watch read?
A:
4h19
